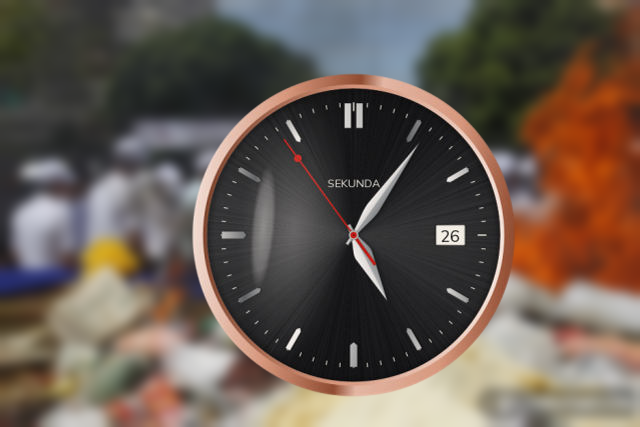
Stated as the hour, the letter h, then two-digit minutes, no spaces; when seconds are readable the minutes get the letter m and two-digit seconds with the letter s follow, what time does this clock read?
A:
5h05m54s
